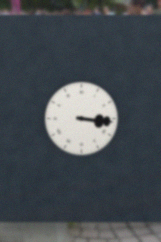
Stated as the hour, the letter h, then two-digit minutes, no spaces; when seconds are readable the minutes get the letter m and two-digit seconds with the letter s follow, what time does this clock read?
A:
3h16
